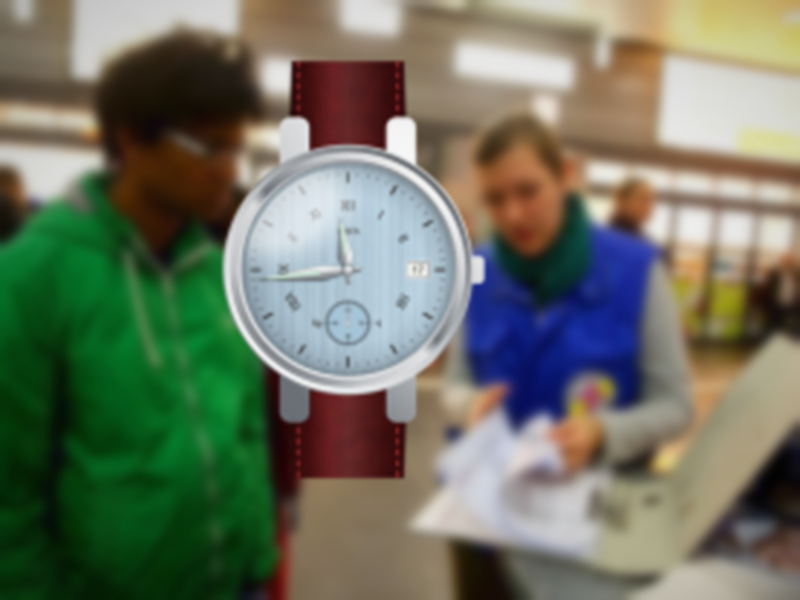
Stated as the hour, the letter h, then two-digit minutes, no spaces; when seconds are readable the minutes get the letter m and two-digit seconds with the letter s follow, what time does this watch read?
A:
11h44
